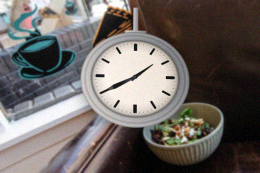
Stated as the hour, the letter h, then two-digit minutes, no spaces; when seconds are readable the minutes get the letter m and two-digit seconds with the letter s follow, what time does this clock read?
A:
1h40
